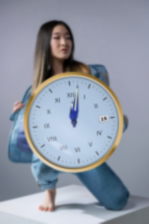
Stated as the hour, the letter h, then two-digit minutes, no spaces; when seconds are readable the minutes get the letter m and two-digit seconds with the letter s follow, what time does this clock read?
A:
12h02
